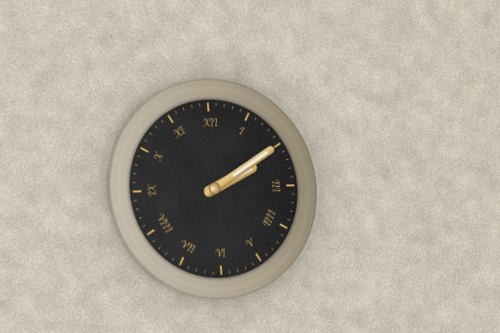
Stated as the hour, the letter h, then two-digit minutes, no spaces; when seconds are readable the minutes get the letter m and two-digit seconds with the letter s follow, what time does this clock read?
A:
2h10
